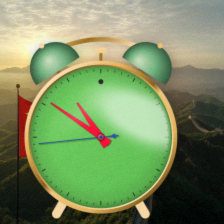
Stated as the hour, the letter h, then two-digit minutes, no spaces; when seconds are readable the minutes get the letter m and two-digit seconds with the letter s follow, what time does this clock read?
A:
10h50m44s
